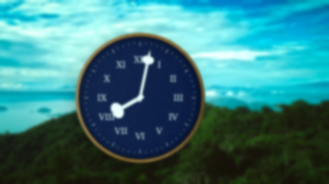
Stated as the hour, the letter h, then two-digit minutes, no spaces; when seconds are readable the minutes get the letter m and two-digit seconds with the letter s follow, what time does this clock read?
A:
8h02
